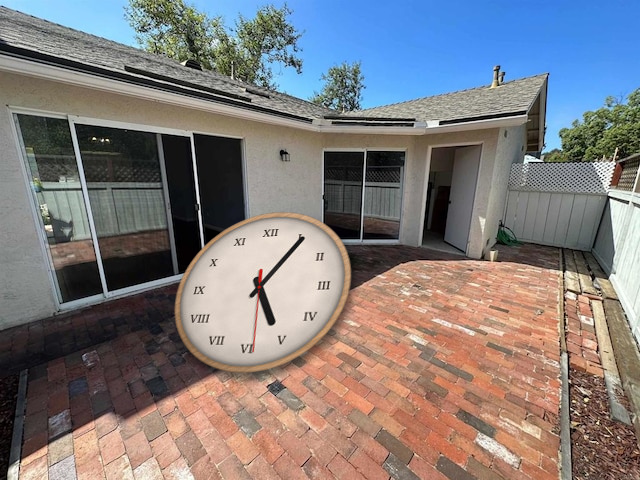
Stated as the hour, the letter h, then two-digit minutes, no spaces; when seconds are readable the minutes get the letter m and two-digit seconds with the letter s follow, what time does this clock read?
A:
5h05m29s
